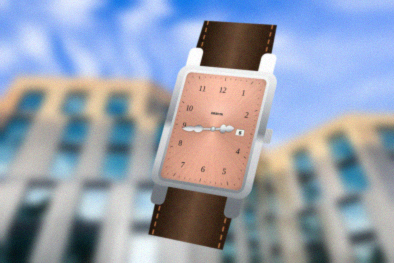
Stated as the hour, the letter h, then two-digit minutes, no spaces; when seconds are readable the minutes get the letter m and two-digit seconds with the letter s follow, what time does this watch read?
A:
2h44
